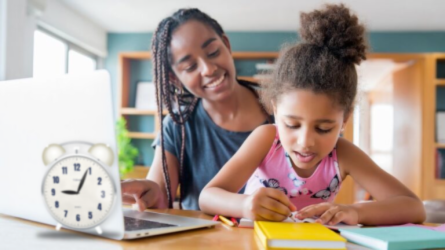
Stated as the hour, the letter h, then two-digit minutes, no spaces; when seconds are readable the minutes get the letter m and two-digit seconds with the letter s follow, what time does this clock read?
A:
9h04
